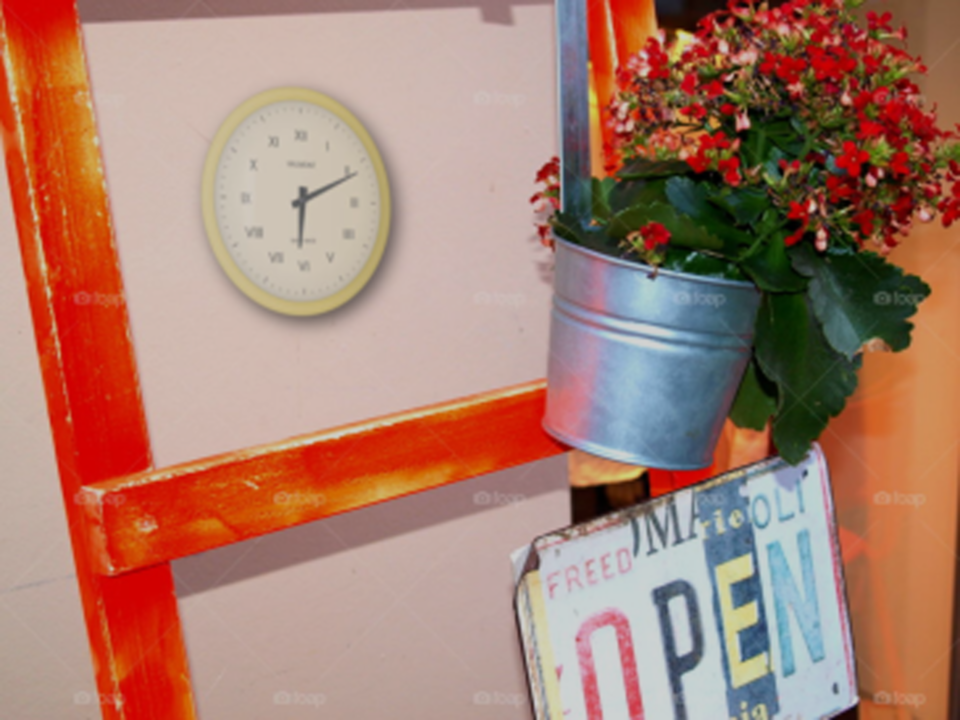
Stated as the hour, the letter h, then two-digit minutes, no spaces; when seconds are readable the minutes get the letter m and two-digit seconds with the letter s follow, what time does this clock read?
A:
6h11
